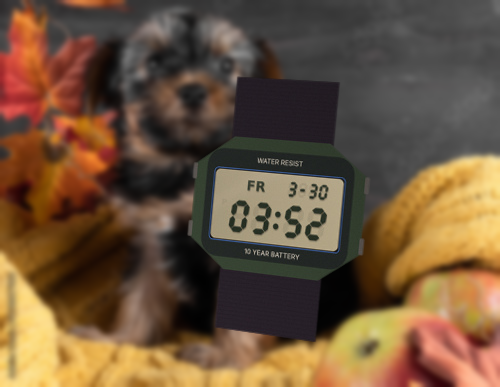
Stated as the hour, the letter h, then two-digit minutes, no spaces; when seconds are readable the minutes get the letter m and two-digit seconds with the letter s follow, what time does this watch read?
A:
3h52
